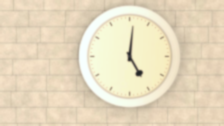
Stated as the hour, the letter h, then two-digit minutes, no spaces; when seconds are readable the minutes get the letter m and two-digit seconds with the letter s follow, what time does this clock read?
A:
5h01
